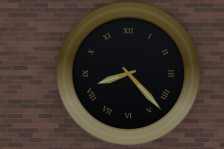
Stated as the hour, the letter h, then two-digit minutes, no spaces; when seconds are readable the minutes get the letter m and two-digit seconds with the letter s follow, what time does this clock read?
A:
8h23
